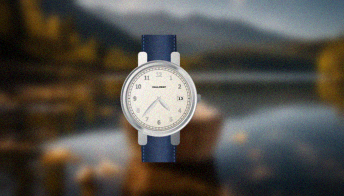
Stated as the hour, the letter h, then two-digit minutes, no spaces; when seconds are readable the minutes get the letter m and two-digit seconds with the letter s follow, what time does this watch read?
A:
4h37
